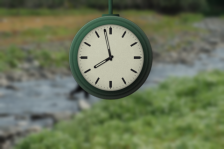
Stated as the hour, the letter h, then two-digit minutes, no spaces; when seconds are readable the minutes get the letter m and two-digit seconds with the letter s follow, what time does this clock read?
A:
7h58
